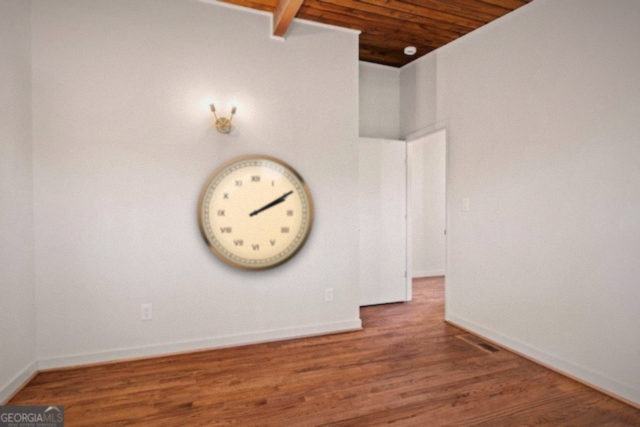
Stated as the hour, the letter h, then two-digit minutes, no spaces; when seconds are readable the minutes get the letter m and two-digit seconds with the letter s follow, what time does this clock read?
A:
2h10
